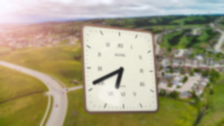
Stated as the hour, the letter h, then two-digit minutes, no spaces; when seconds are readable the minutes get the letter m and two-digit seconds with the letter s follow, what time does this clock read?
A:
6h41
